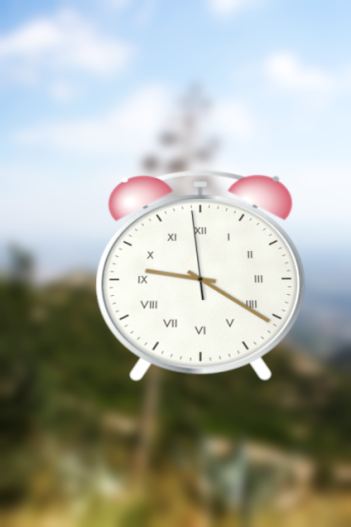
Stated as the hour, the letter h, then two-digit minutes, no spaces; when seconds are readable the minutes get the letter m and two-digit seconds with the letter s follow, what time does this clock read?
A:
9h20m59s
